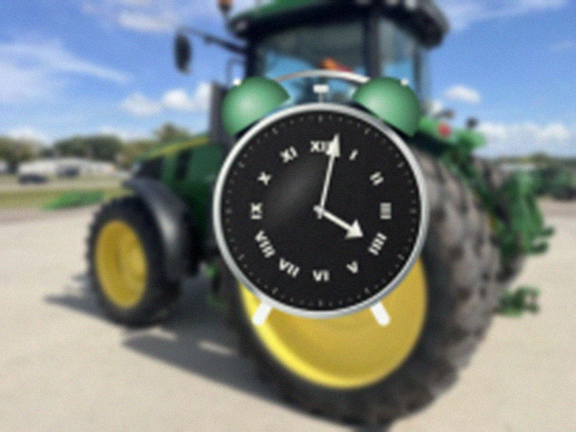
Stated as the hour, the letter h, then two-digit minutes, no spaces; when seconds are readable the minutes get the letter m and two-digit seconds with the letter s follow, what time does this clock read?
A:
4h02
